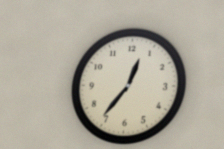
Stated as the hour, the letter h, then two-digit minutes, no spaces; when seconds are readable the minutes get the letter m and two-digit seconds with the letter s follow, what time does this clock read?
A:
12h36
